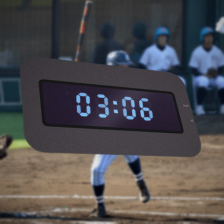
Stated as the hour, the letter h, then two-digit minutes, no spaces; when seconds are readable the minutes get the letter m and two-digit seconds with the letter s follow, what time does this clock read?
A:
3h06
